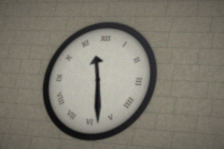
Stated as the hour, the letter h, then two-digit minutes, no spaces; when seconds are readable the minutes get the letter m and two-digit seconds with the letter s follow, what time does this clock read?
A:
11h28
